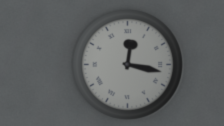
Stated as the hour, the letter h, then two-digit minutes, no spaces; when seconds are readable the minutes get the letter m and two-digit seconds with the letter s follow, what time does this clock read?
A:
12h17
